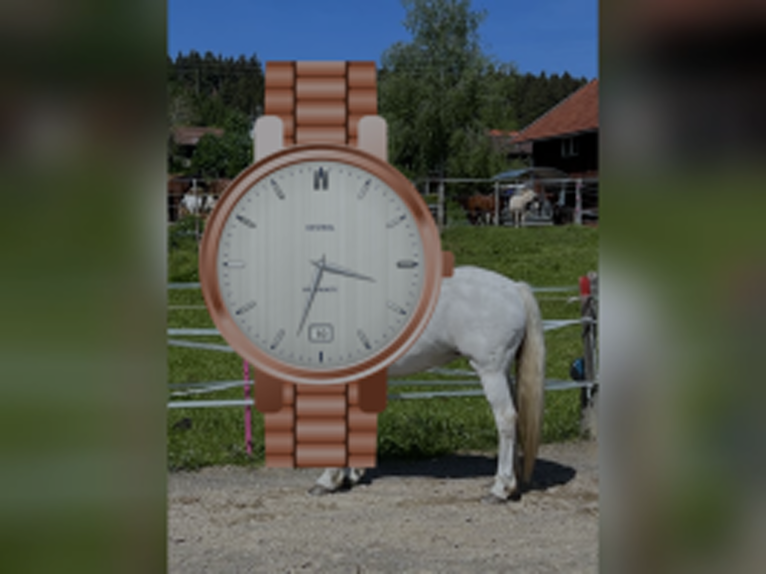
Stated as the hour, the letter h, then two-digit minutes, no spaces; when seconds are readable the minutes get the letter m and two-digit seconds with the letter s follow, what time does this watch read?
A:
3h33
